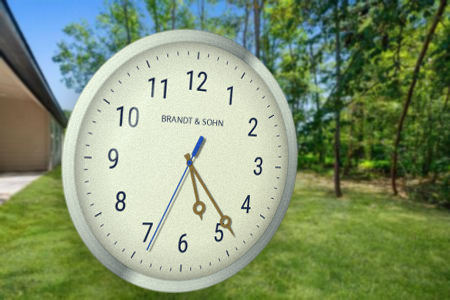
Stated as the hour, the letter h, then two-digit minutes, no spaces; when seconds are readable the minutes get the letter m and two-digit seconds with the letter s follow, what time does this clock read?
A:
5h23m34s
